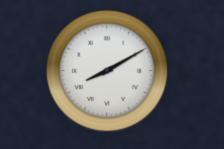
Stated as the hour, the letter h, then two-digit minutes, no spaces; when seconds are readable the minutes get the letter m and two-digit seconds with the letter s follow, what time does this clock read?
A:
8h10
